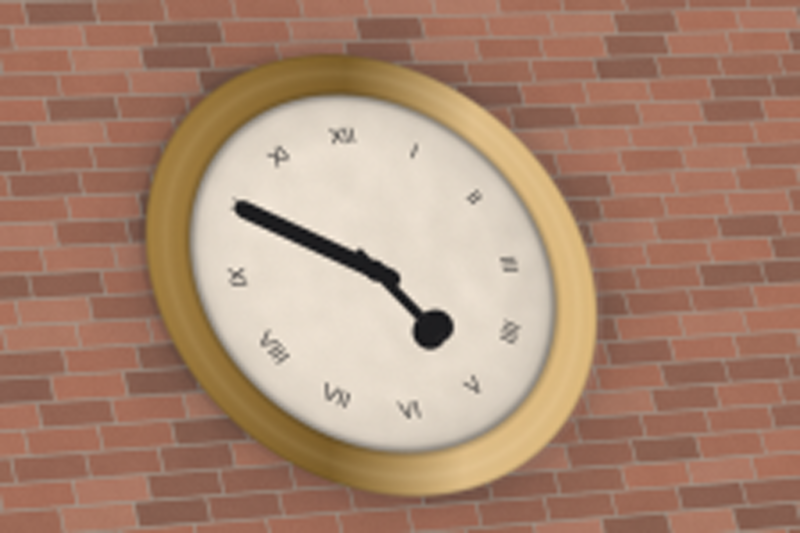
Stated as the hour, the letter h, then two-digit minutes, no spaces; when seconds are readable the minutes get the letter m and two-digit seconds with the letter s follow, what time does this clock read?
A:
4h50
